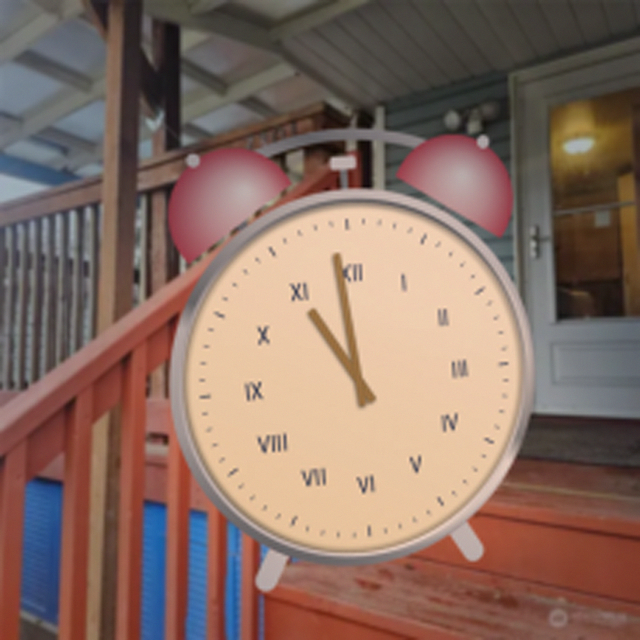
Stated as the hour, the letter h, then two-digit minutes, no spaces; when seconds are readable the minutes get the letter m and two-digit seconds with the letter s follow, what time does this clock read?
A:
10h59
